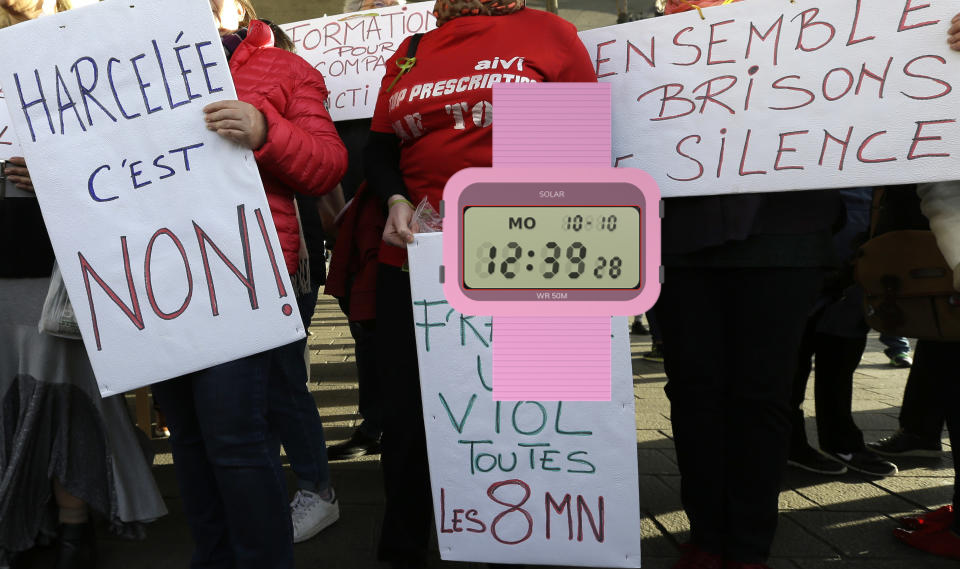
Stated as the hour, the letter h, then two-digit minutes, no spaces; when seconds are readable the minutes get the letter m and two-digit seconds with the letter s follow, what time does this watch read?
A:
12h39m28s
